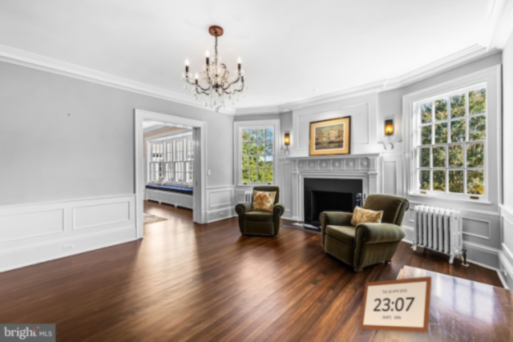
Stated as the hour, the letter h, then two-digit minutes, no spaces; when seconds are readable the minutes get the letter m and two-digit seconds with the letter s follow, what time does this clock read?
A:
23h07
